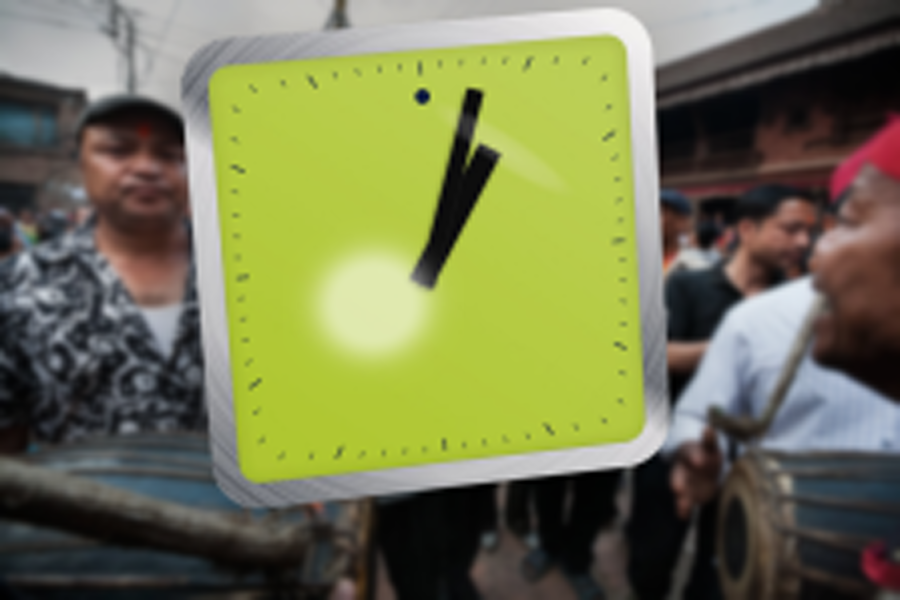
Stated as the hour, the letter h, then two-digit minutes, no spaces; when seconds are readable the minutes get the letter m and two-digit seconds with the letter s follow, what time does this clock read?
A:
1h03
